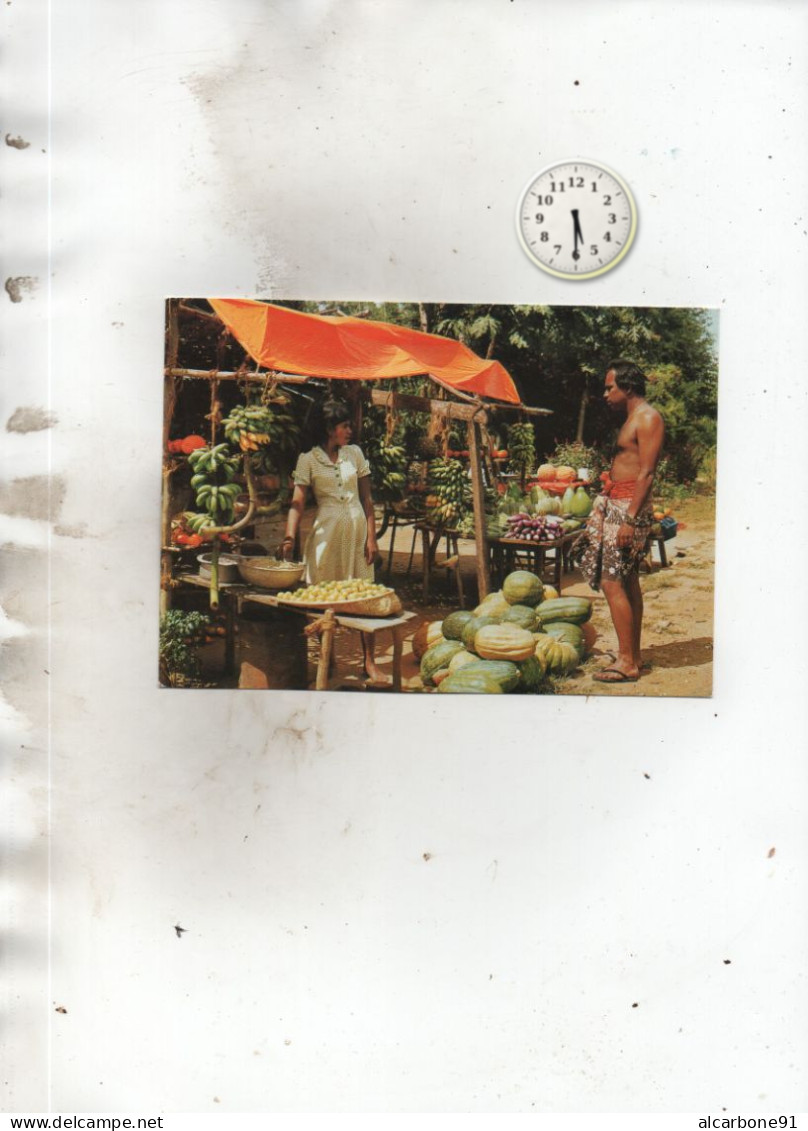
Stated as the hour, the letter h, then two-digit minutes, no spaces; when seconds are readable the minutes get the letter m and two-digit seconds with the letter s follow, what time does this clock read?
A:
5h30
